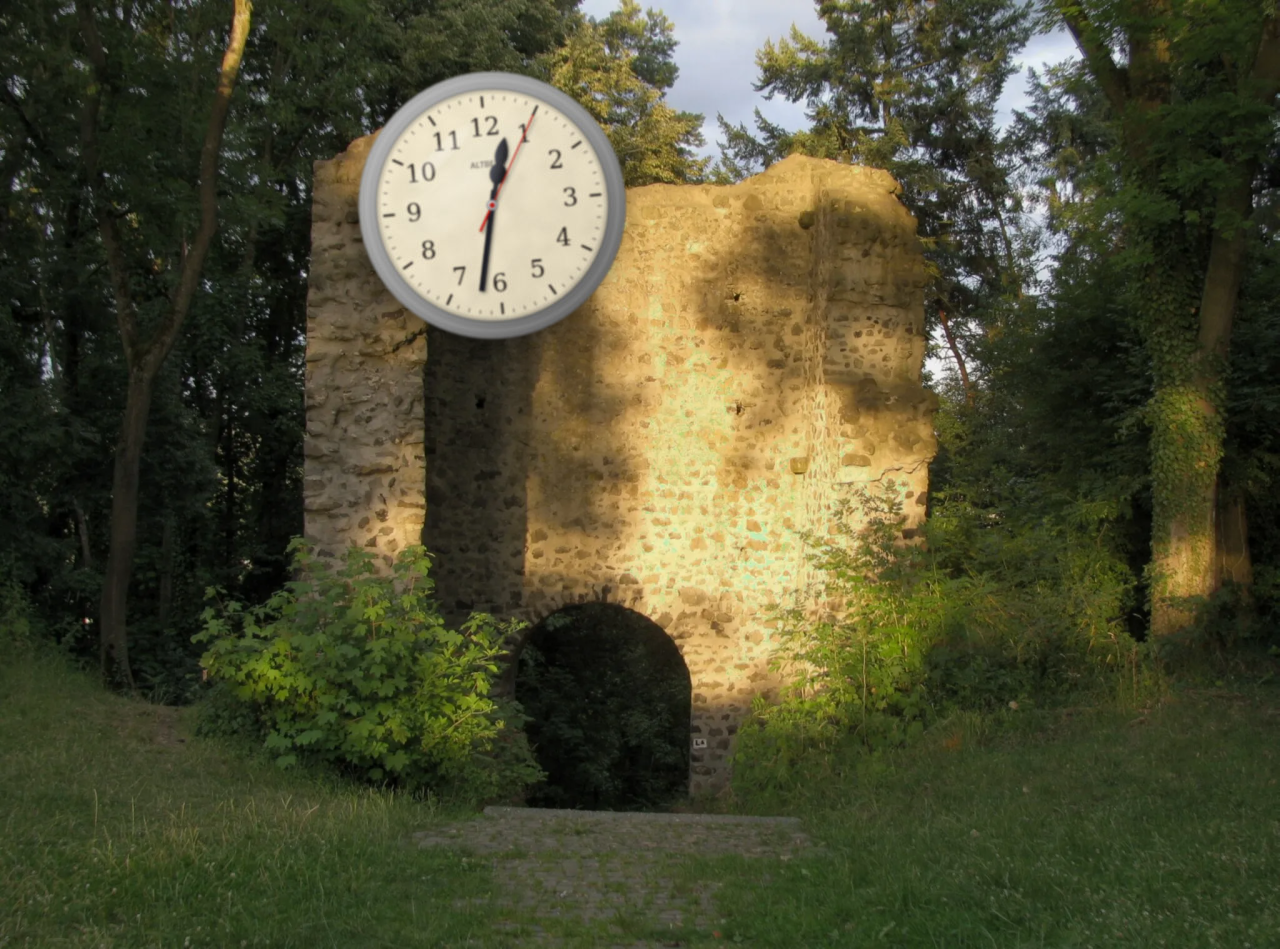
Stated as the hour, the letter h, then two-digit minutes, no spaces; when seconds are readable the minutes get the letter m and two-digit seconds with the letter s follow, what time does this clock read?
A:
12h32m05s
